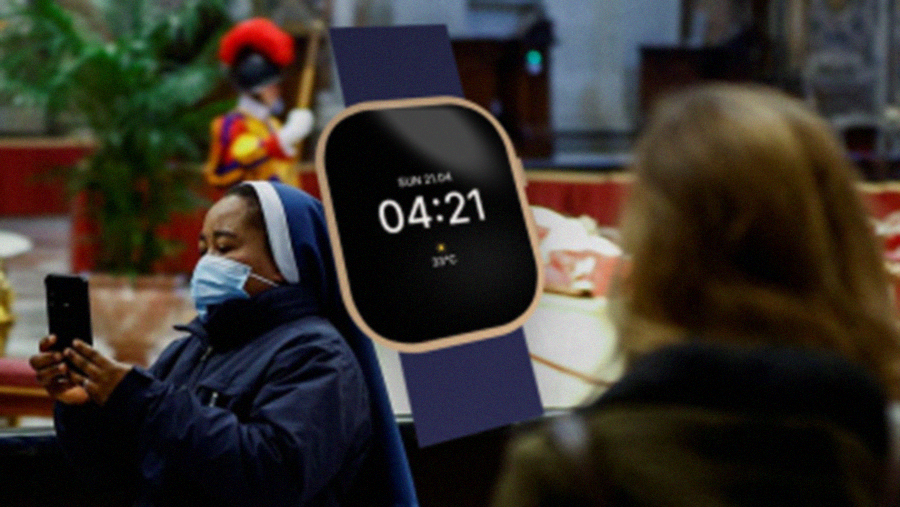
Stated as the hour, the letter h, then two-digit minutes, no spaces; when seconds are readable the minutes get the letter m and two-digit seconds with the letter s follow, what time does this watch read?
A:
4h21
